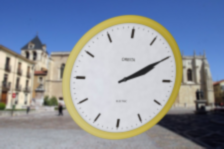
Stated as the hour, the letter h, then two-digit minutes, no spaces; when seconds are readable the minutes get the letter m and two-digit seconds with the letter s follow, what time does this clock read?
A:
2h10
